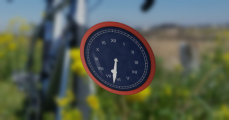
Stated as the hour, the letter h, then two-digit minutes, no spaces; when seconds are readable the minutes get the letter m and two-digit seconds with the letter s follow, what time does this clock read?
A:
6h32
